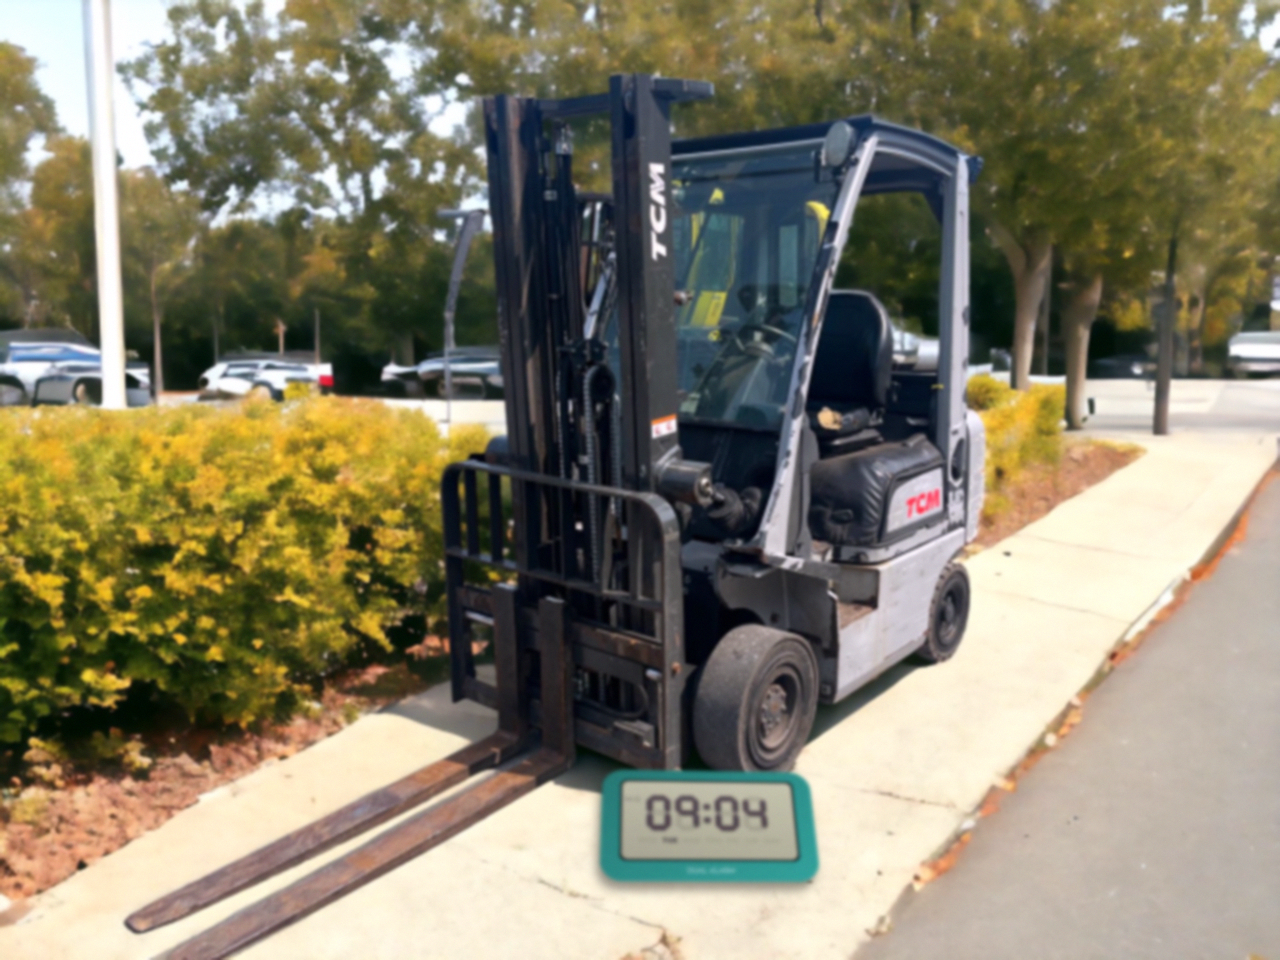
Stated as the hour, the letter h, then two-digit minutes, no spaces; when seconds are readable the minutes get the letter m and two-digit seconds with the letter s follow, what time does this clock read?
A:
9h04
